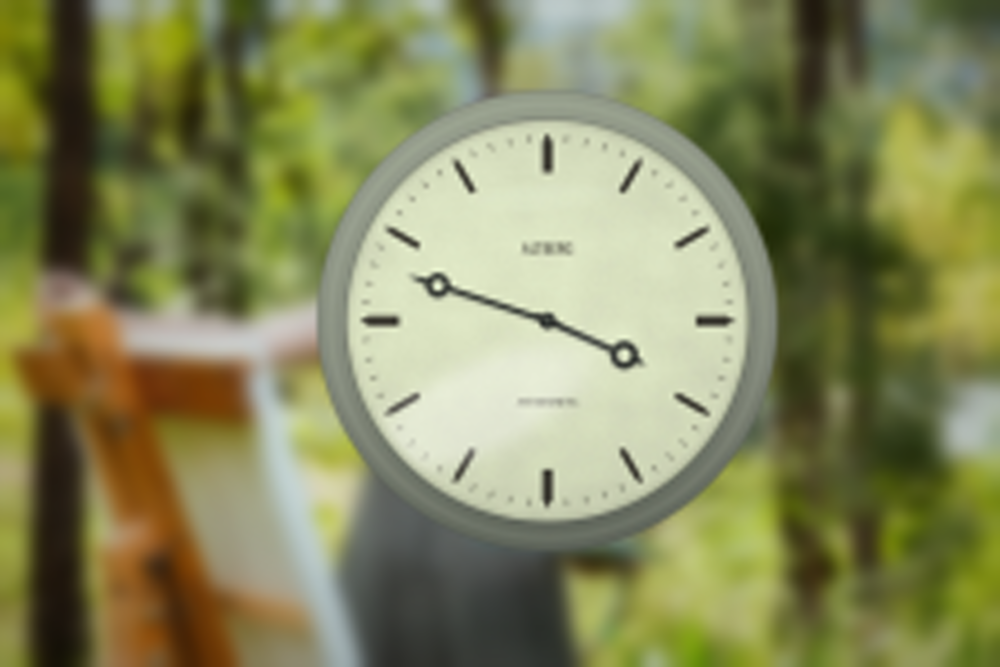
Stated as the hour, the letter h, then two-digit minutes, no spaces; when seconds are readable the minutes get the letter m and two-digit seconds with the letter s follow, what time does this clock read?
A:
3h48
